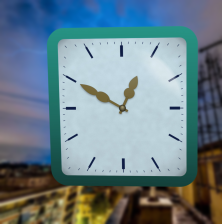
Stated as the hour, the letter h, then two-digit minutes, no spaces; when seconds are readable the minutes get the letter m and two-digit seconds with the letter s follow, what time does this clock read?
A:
12h50
